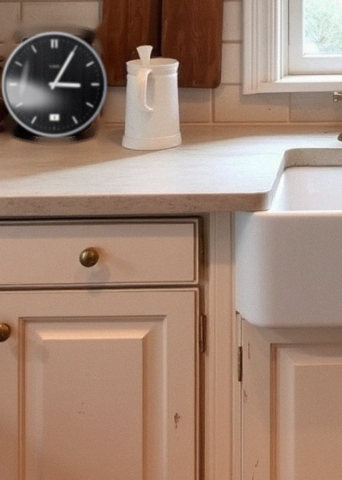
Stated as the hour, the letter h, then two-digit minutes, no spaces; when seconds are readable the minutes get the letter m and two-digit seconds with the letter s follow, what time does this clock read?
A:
3h05
